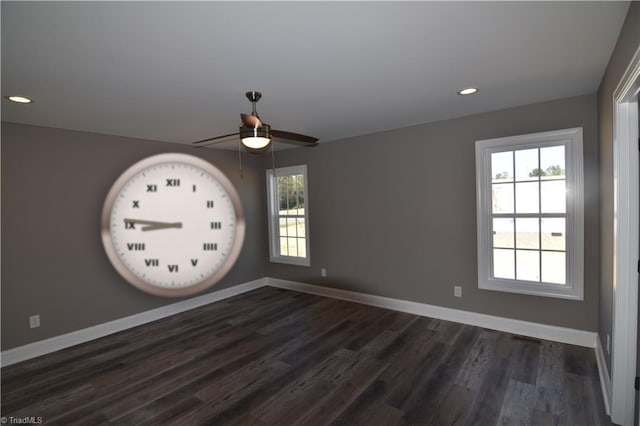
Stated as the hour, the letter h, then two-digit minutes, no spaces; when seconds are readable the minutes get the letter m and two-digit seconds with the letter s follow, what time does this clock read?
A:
8h46
